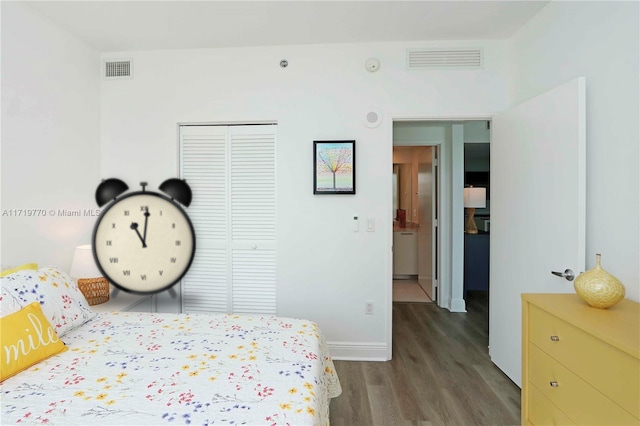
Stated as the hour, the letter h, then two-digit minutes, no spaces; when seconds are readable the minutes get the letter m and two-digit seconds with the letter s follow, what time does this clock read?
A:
11h01
